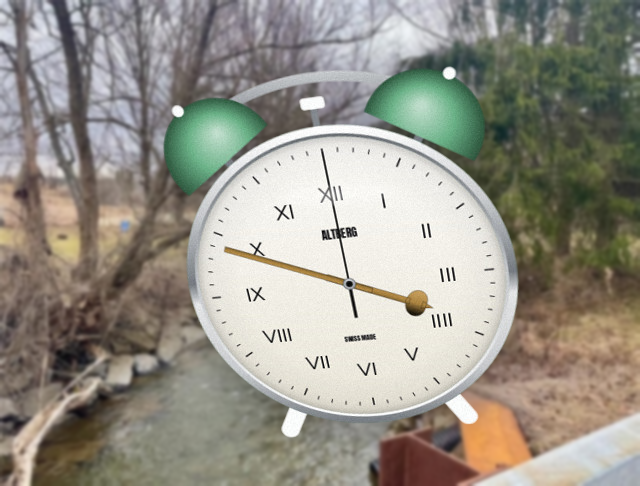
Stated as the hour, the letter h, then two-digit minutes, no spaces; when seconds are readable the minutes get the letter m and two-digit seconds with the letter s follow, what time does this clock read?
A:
3h49m00s
